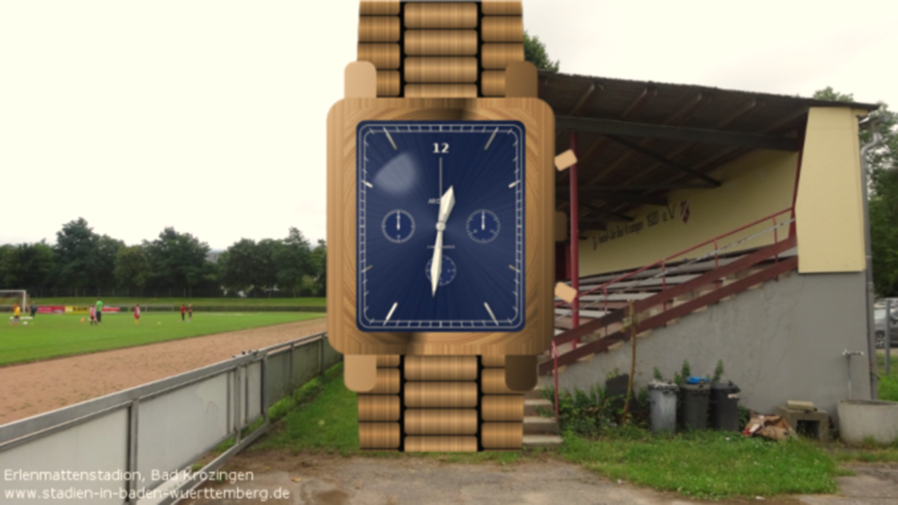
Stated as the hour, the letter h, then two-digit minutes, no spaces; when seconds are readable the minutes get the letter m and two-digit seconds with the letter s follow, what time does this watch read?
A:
12h31
